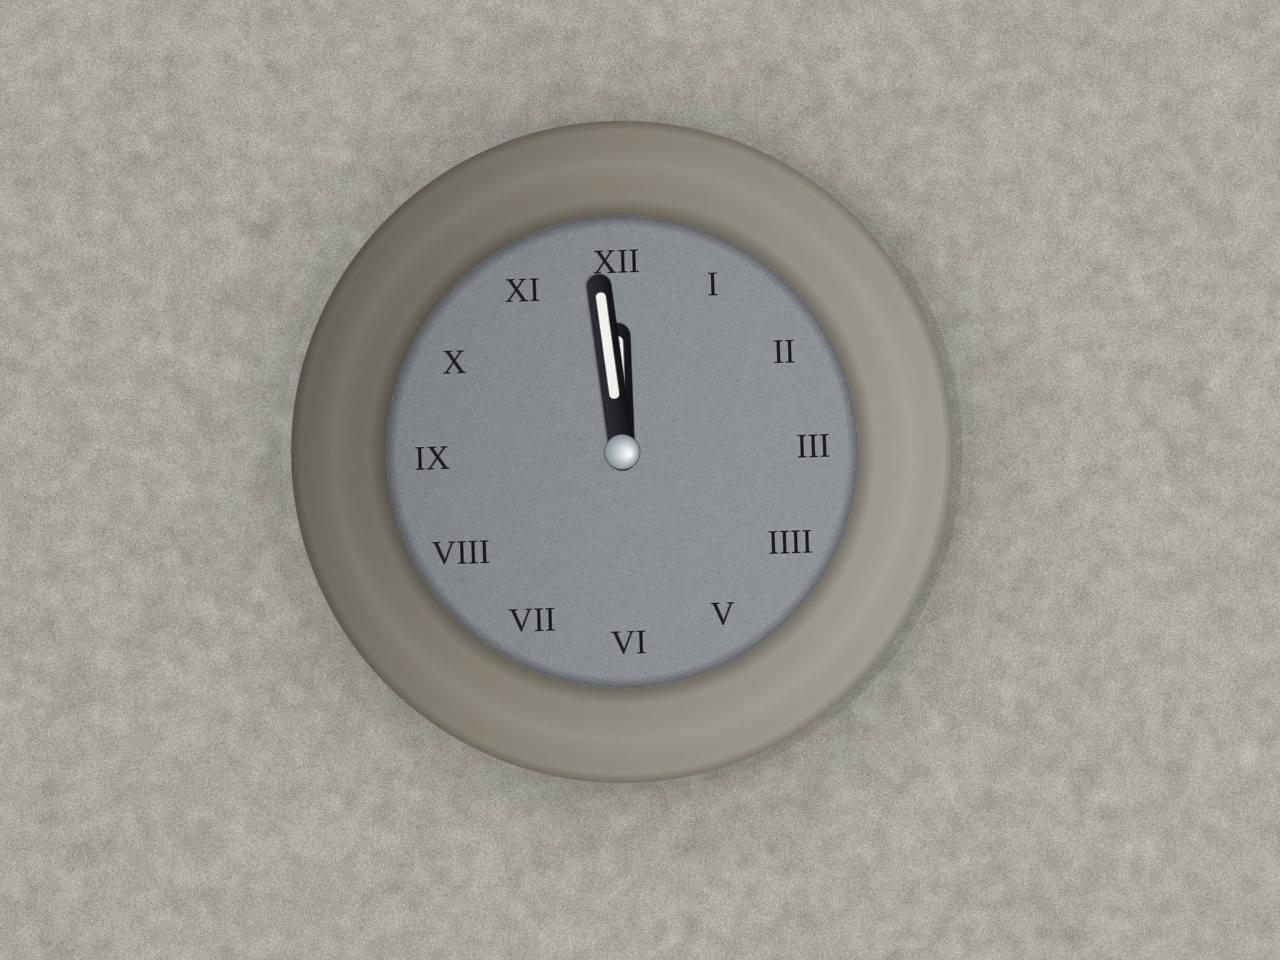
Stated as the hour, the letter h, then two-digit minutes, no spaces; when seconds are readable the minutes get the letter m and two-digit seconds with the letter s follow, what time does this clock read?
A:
11h59
